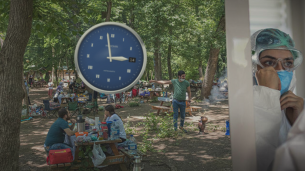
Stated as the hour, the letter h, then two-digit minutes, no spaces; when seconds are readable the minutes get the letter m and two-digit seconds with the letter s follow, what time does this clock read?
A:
2h58
